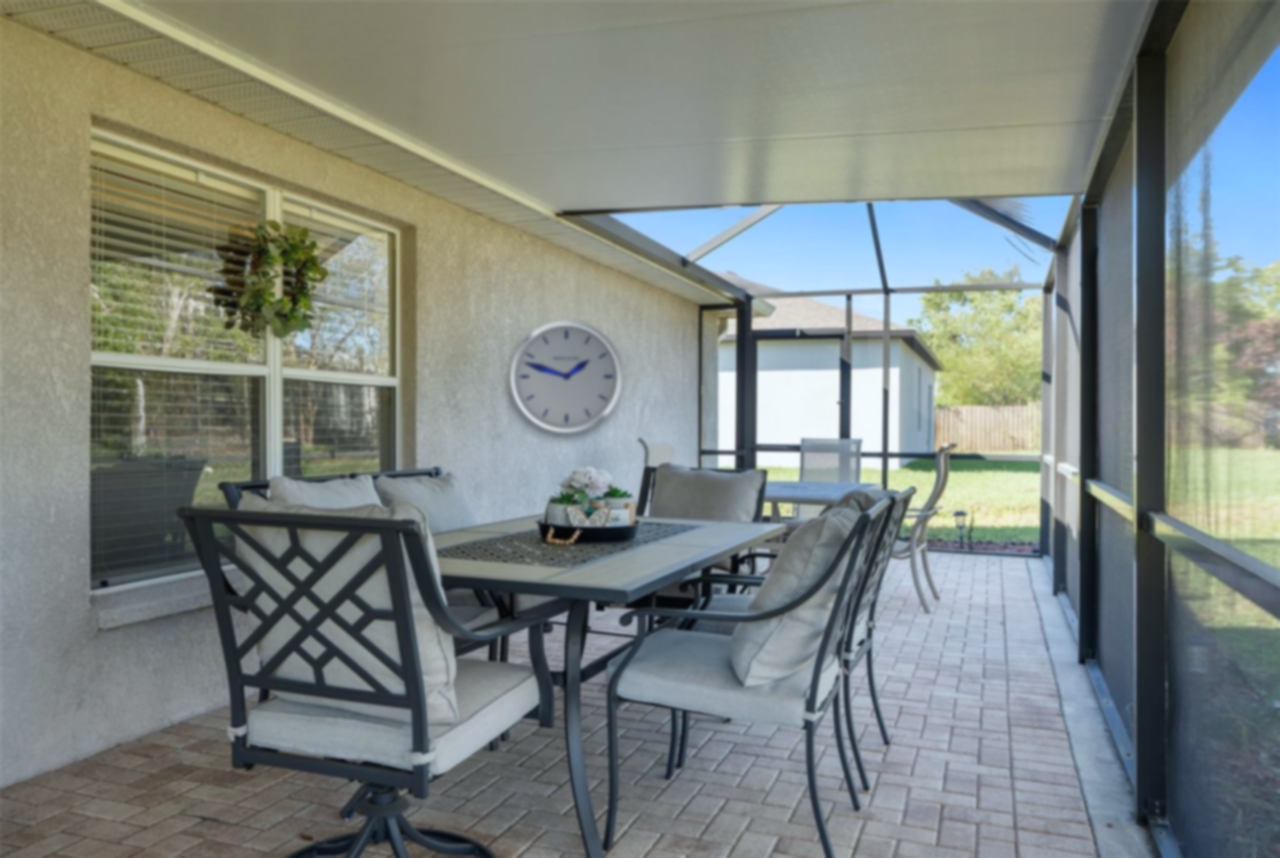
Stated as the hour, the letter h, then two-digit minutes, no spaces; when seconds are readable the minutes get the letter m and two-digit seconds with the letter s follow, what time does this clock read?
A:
1h48
